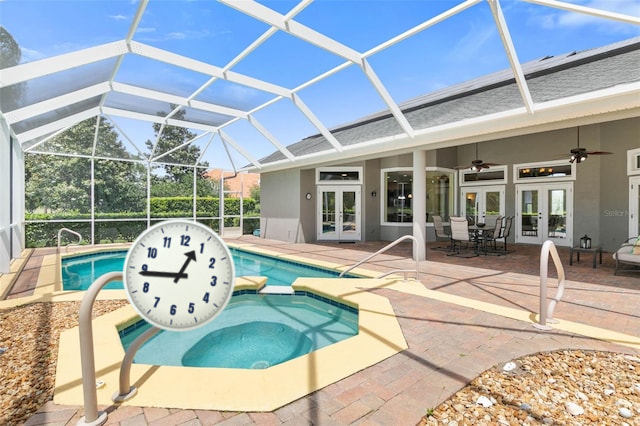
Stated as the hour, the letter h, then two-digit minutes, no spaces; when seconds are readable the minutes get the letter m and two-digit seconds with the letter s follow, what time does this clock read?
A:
12h44
